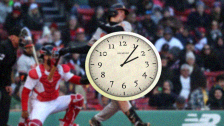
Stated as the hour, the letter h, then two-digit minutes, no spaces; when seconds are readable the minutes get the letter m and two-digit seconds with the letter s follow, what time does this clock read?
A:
2h06
